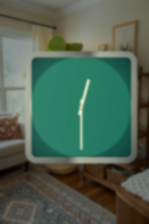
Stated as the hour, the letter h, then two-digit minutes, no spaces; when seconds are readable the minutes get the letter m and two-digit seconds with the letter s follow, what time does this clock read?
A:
12h30
